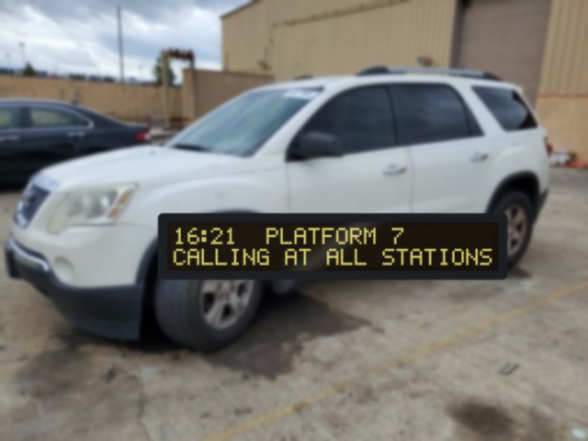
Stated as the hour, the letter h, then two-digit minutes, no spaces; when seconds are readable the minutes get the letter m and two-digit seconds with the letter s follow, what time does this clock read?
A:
16h21
